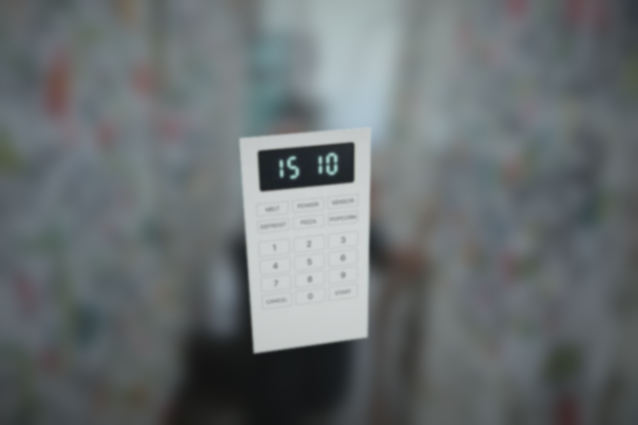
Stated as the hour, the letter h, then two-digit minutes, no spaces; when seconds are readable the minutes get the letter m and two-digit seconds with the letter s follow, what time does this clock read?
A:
15h10
